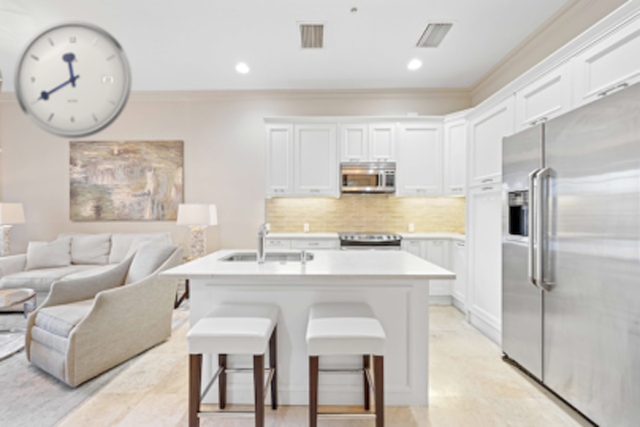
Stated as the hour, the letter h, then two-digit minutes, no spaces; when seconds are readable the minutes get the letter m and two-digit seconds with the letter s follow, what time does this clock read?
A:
11h40
